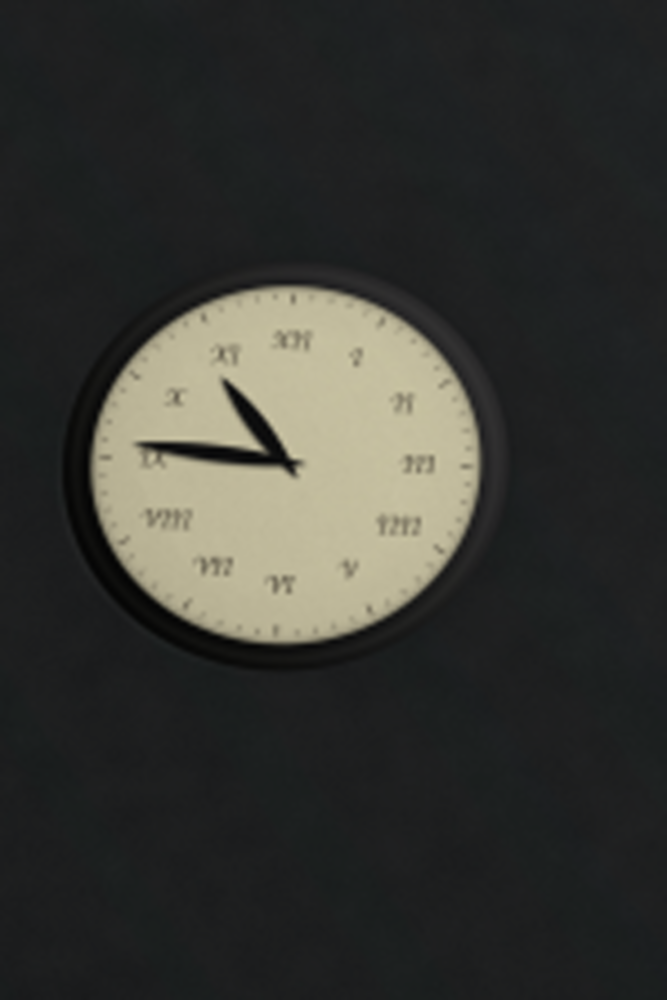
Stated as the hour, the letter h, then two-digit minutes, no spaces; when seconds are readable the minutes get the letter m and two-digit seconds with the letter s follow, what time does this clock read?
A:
10h46
